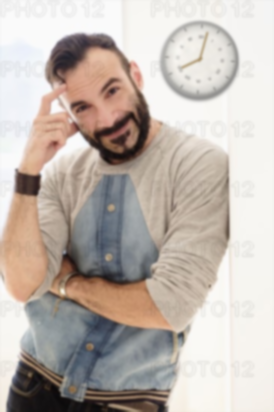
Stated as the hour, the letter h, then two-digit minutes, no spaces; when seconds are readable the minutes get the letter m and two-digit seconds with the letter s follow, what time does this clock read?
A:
8h02
